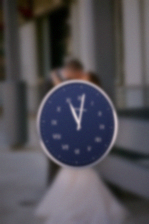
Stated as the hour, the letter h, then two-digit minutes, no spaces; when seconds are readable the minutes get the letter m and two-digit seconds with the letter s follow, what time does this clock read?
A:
11h01
